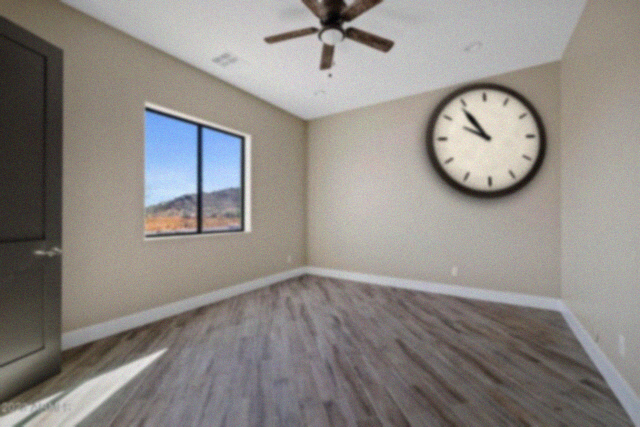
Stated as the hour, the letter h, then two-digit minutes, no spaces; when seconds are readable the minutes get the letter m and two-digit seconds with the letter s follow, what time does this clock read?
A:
9h54
